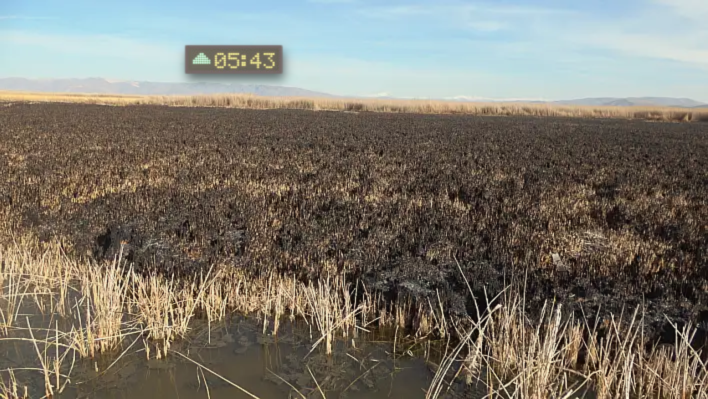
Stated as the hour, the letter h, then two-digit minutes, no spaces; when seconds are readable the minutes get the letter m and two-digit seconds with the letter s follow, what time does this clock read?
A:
5h43
